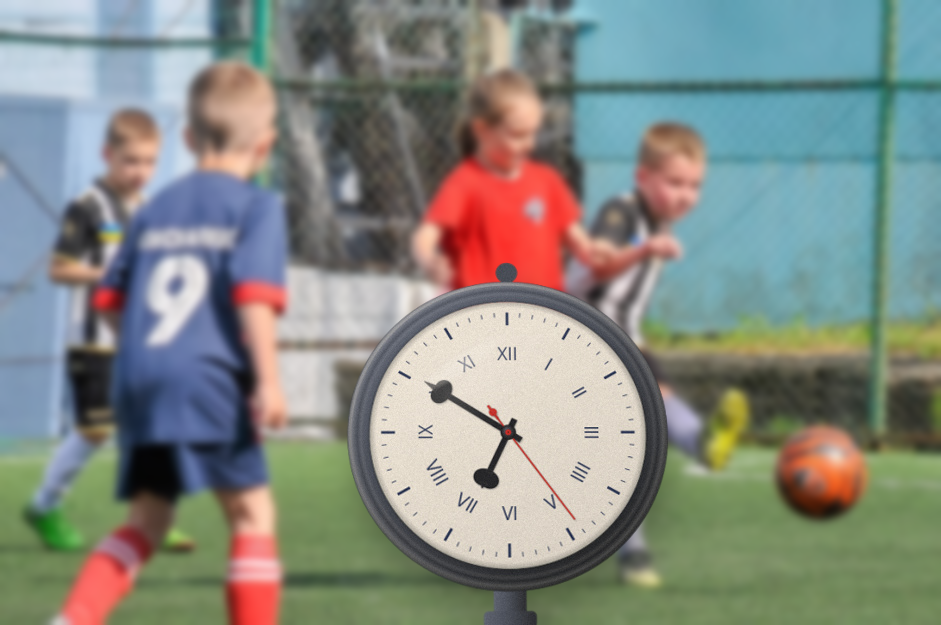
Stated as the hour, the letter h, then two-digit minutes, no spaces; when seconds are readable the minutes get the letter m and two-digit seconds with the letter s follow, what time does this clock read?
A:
6h50m24s
